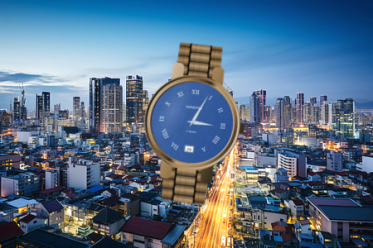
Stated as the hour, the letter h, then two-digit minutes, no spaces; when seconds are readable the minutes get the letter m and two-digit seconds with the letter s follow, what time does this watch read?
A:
3h04
